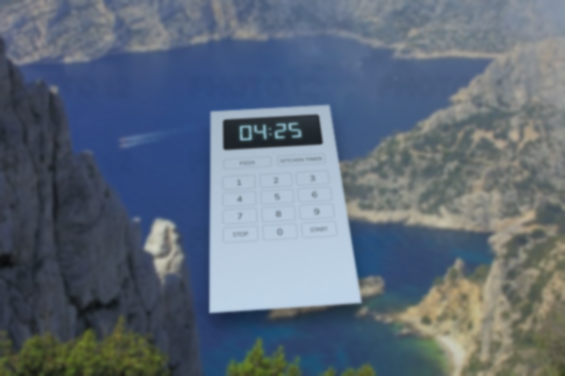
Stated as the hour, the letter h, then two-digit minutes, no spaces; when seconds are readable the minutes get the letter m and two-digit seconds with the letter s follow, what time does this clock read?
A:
4h25
